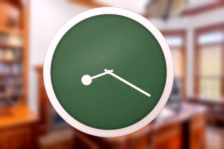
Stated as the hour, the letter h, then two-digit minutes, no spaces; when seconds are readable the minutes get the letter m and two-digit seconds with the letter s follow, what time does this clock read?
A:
8h20
